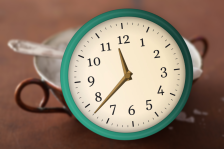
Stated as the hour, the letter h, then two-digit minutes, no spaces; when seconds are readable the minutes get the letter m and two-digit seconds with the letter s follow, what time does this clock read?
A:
11h38
